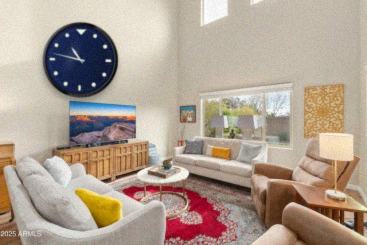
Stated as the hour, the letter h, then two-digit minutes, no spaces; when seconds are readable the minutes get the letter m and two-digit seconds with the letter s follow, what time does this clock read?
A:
10h47
